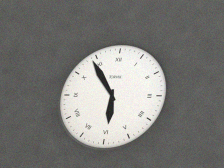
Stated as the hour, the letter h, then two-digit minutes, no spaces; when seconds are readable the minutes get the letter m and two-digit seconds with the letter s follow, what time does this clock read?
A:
5h54
